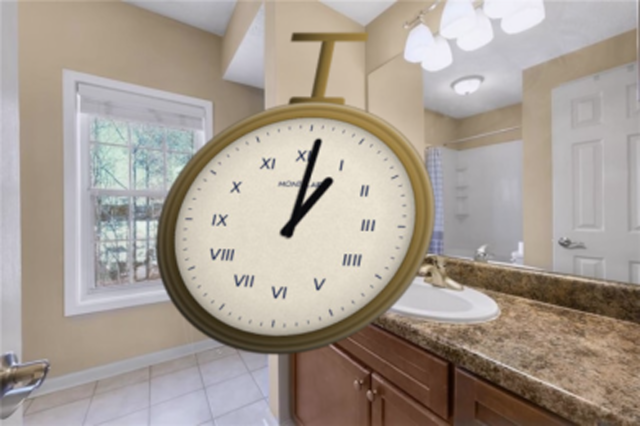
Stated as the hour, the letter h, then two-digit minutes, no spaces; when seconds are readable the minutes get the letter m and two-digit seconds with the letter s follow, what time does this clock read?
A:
1h01
